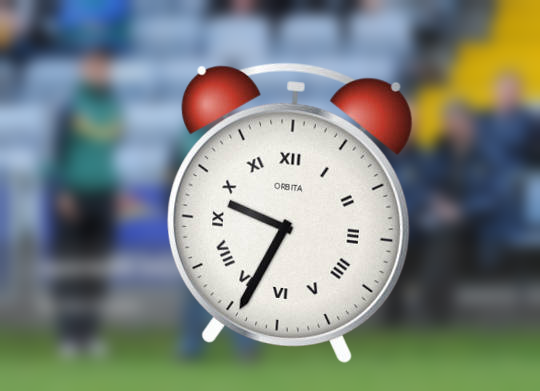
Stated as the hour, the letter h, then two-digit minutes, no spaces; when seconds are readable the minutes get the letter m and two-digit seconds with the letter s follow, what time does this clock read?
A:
9h34
